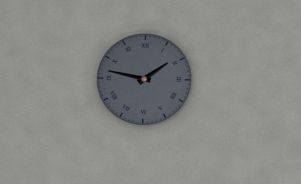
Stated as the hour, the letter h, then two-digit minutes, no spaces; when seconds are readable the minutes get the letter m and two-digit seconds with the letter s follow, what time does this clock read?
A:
1h47
